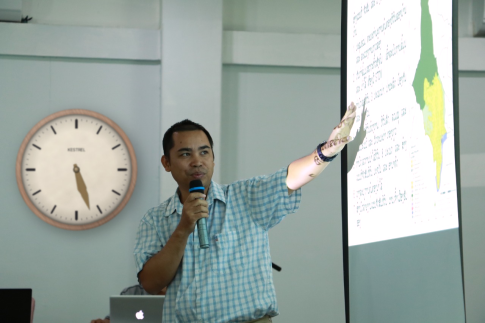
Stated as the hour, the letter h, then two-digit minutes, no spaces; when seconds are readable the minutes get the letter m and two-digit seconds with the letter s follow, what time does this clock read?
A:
5h27
